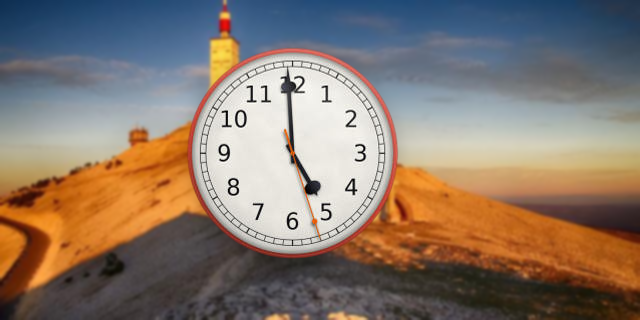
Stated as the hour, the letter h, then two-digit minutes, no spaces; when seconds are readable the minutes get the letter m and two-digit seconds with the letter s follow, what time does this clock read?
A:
4h59m27s
